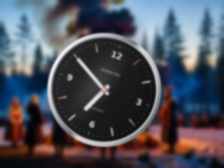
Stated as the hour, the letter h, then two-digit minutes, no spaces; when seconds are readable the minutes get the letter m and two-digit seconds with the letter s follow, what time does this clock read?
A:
6h50
